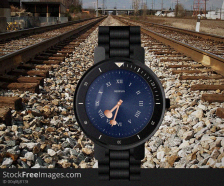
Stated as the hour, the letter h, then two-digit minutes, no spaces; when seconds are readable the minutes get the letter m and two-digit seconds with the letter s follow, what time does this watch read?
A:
7h33
